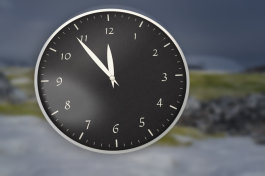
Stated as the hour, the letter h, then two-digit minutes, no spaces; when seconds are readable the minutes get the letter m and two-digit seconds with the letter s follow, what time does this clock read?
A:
11h54
